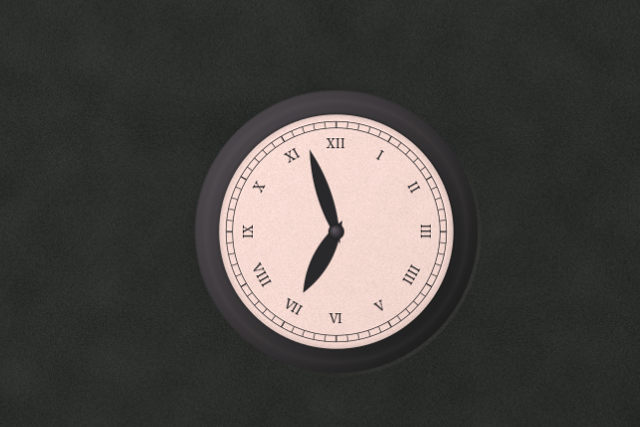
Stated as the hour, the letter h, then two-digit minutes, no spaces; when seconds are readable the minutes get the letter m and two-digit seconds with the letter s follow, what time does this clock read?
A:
6h57
